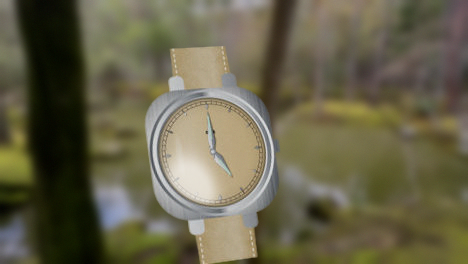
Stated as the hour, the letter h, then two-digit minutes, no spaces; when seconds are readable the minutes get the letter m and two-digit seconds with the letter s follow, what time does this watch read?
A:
5h00
